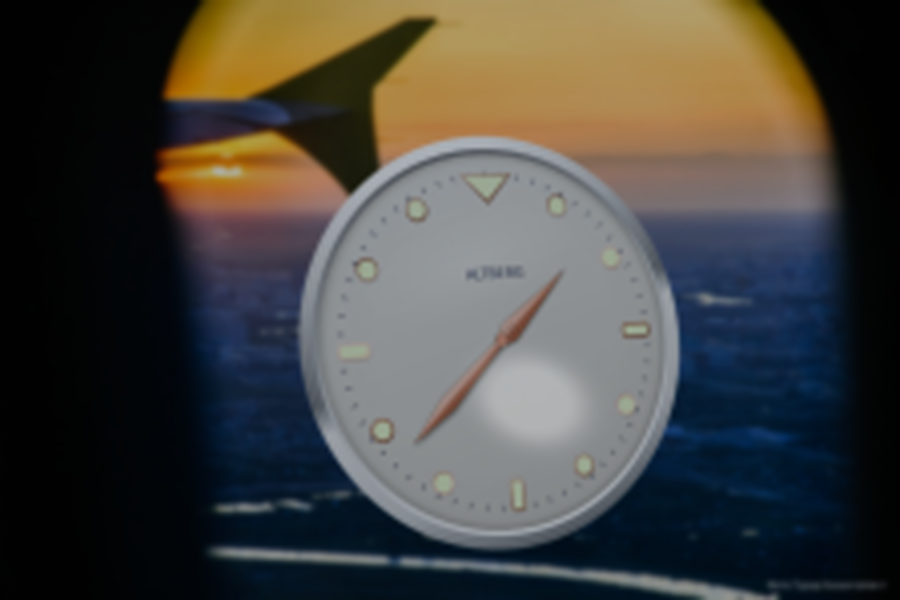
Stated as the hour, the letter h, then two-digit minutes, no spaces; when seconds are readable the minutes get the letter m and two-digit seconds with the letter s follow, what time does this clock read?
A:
1h38
